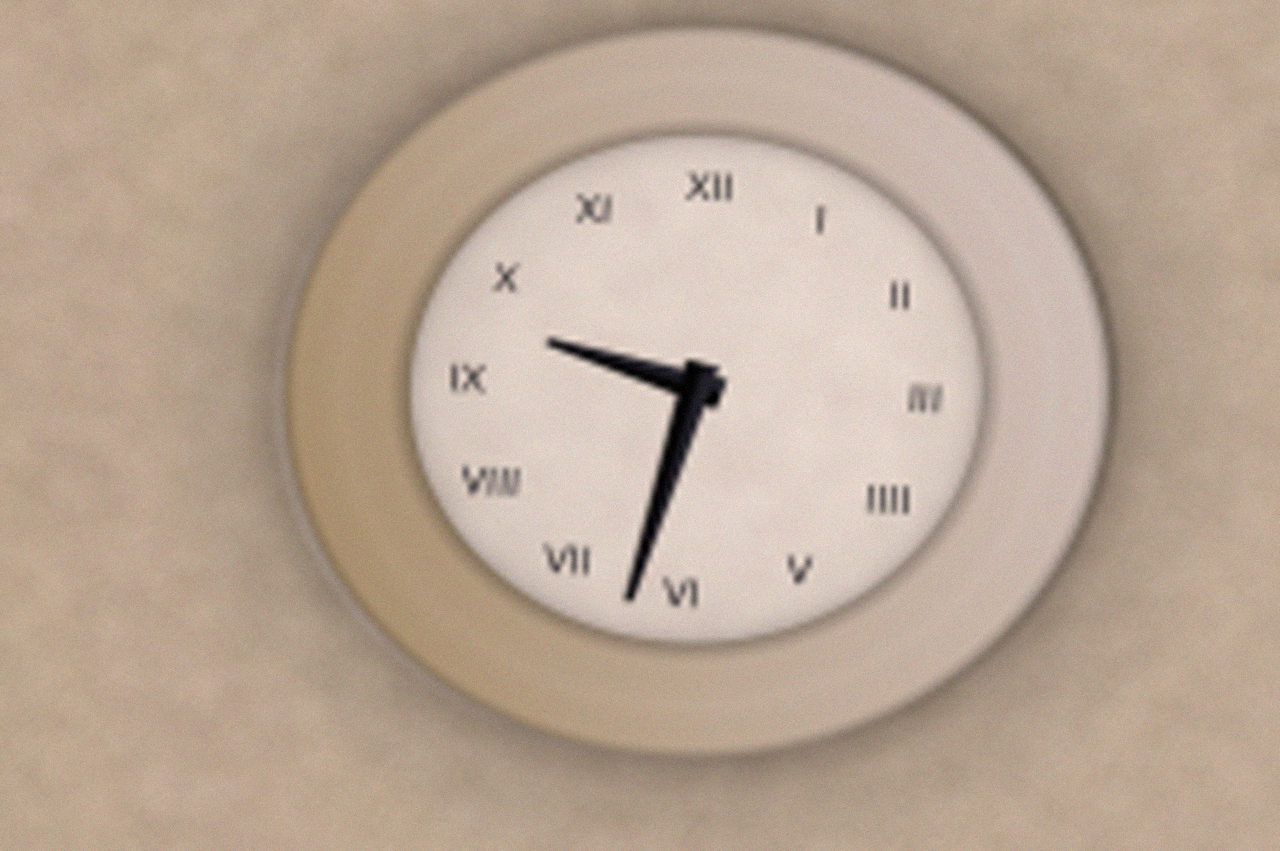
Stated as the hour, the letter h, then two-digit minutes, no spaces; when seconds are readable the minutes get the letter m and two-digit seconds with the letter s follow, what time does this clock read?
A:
9h32
